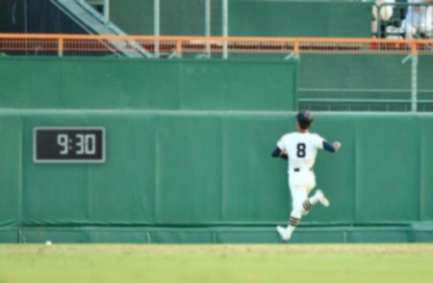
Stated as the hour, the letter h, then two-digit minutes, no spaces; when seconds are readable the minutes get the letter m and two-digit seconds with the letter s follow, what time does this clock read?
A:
9h30
